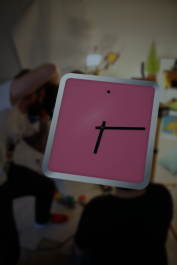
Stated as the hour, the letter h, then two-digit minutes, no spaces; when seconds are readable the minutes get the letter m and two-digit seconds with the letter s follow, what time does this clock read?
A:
6h14
